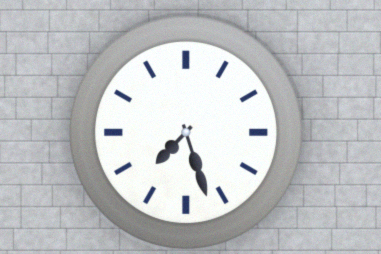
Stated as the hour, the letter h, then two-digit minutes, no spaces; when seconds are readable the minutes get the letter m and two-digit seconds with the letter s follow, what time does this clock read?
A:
7h27
